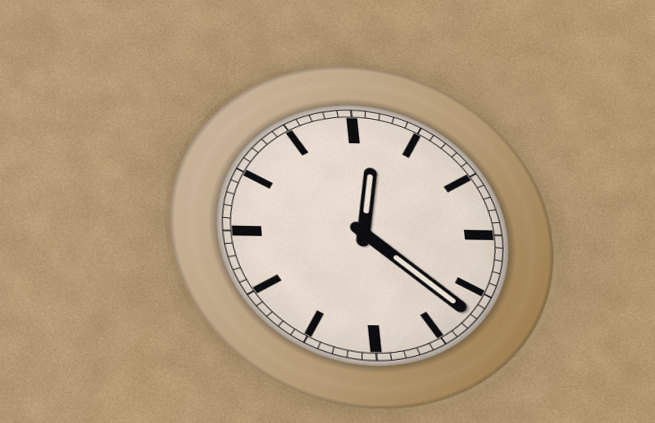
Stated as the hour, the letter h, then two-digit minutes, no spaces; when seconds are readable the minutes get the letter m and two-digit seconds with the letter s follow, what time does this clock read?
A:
12h22
